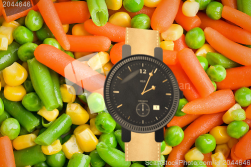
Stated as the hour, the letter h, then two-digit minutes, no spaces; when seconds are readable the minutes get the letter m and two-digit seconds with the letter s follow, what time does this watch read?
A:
2h04
